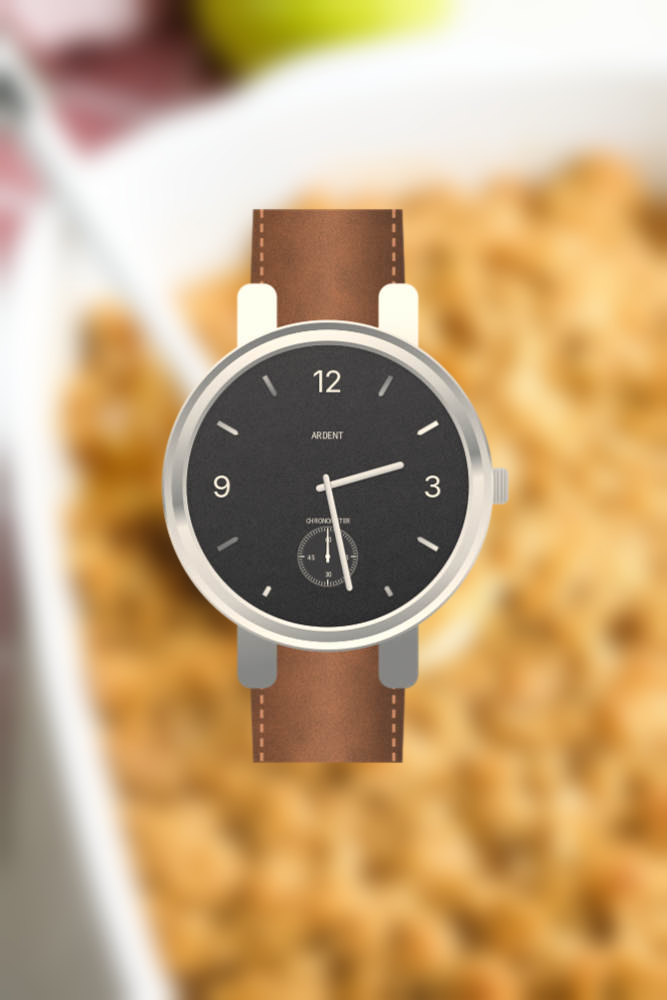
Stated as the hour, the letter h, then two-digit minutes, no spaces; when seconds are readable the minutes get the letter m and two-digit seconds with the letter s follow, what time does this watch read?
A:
2h28
